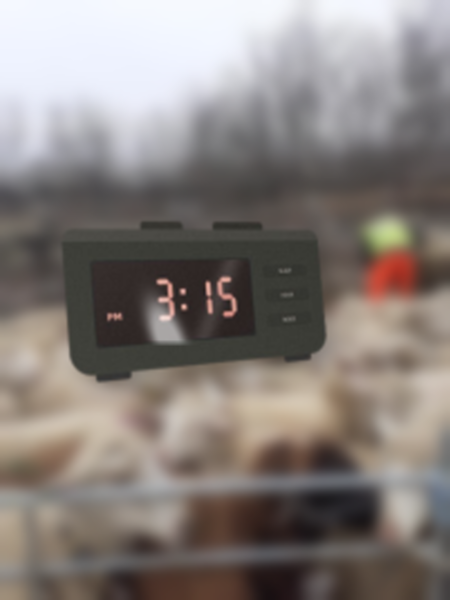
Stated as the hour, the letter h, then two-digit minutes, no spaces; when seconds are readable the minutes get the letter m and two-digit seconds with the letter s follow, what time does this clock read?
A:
3h15
